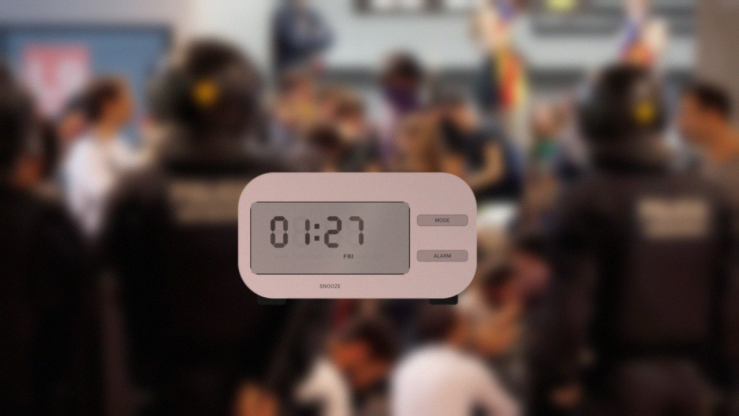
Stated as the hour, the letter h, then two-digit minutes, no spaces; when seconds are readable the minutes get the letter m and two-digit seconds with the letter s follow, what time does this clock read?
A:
1h27
